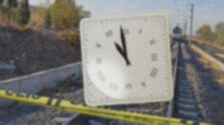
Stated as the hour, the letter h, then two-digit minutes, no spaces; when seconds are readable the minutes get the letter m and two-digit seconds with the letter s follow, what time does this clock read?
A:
10h59
